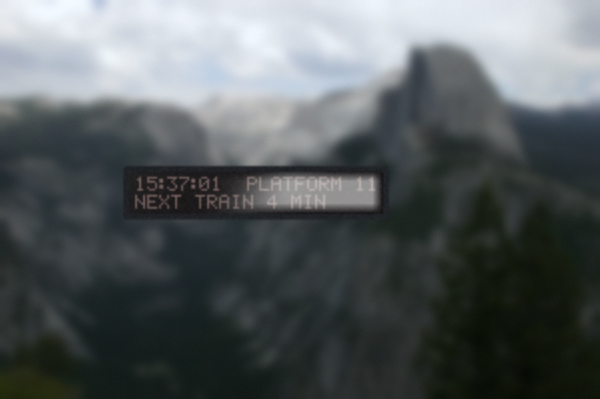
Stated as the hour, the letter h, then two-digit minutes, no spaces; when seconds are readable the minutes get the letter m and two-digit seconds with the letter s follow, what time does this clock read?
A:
15h37m01s
